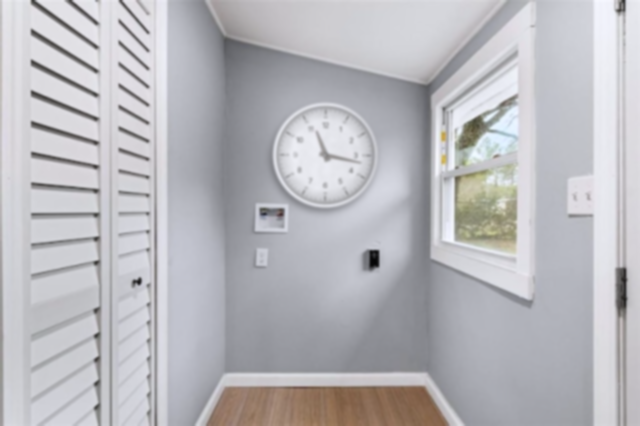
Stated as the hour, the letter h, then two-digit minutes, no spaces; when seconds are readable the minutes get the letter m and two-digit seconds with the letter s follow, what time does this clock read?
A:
11h17
